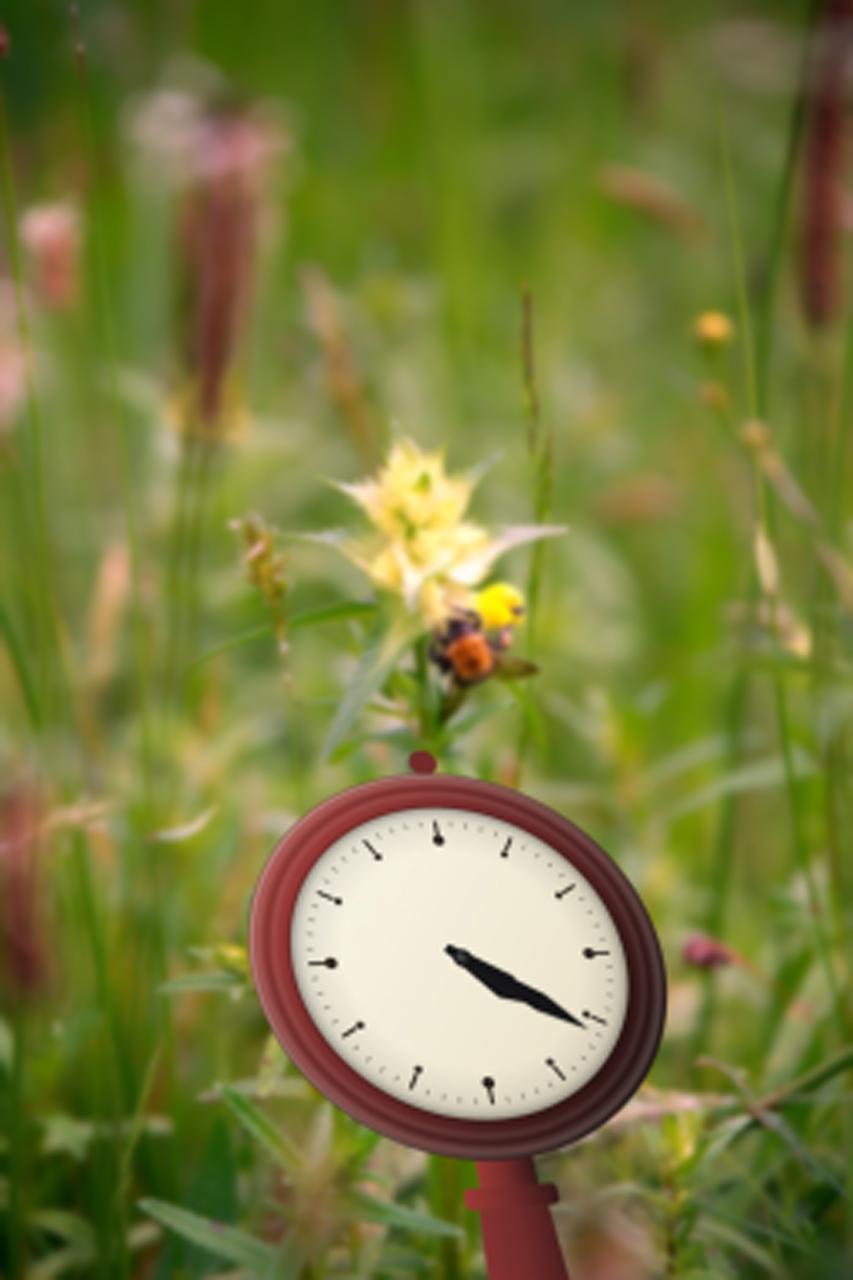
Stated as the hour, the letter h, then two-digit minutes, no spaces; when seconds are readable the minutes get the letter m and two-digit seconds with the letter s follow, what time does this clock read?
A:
4h21
